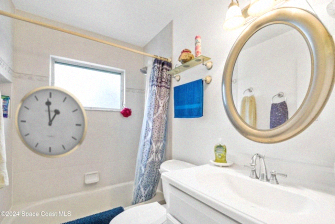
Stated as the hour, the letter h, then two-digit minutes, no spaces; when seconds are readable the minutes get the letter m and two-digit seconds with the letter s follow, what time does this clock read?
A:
12h59
